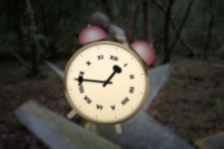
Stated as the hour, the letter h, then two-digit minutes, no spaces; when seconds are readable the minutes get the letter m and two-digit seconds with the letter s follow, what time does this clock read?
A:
12h43
